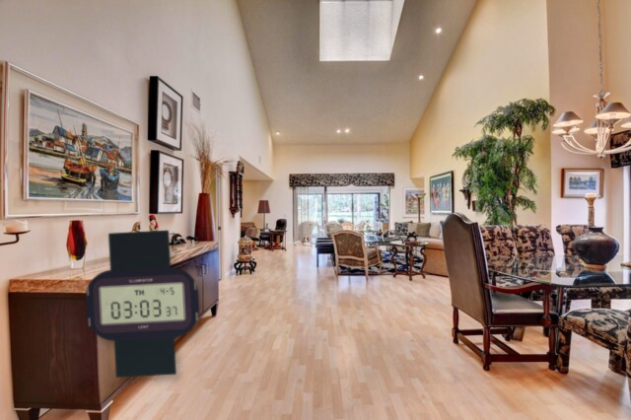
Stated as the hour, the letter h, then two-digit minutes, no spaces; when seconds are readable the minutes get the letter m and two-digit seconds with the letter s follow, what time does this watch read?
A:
3h03
